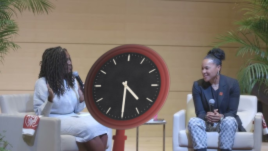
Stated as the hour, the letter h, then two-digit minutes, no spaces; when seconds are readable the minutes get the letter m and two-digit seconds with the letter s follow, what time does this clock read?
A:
4h30
